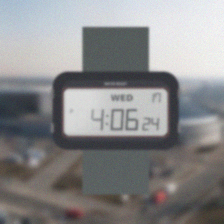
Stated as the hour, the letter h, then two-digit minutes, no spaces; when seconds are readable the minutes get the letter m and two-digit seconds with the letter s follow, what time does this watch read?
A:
4h06m24s
